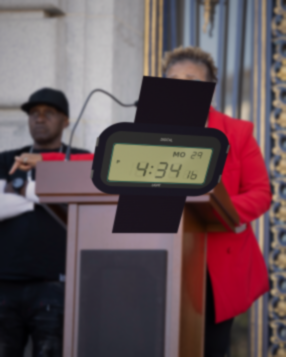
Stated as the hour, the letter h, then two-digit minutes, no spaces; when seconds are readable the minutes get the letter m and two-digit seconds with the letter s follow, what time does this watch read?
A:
4h34m16s
